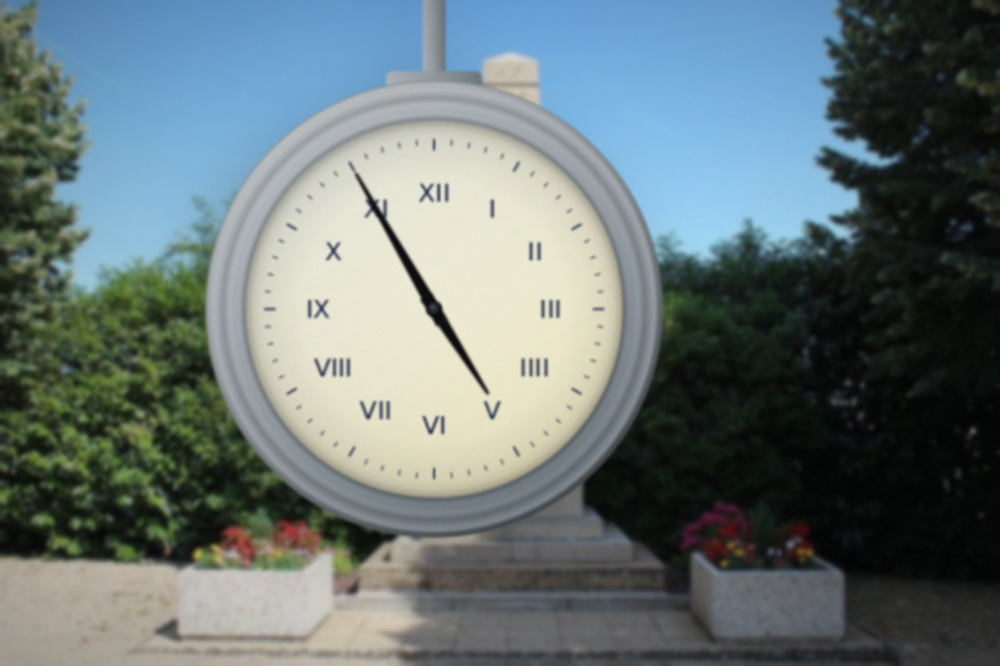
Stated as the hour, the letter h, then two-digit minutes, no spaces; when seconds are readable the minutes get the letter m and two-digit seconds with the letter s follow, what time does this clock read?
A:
4h55
